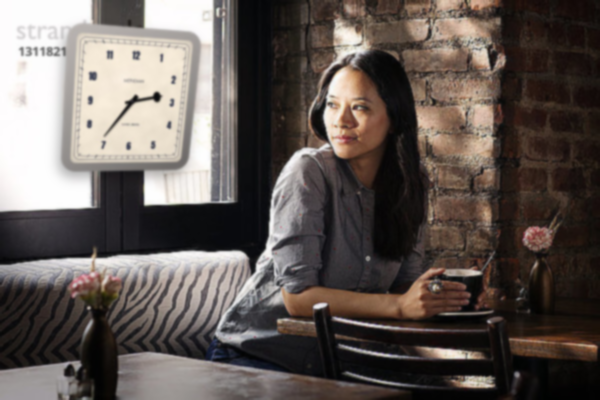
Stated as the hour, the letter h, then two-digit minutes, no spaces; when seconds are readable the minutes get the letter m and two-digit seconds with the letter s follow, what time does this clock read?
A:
2h36
